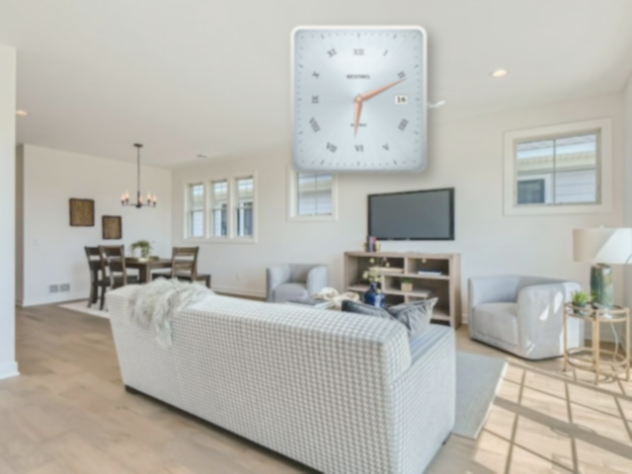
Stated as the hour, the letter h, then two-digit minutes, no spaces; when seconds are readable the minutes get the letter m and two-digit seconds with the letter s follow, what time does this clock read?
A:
6h11
